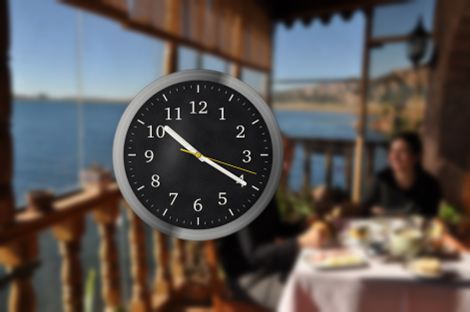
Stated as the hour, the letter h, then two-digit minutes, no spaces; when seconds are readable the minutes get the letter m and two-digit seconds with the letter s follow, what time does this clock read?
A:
10h20m18s
